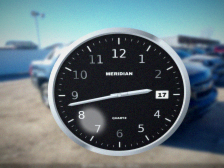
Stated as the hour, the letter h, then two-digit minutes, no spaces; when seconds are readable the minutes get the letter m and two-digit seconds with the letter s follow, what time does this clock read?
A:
2h43
